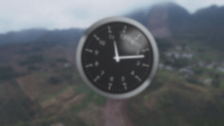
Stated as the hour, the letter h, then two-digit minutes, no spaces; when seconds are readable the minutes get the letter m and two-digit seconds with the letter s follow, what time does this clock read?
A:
11h12
